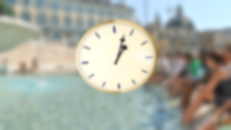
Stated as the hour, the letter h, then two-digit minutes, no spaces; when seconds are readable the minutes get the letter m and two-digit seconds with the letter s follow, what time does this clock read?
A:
1h03
